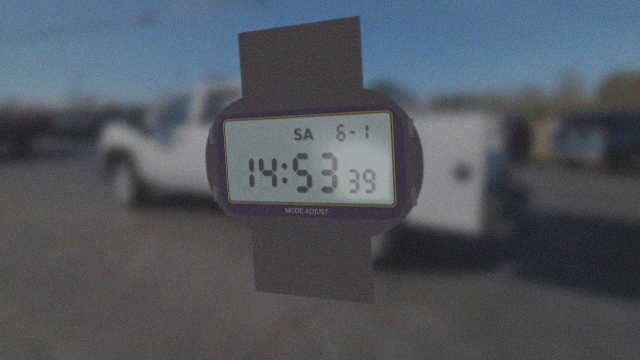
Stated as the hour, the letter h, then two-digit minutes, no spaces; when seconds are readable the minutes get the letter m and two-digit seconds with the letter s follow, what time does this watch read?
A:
14h53m39s
